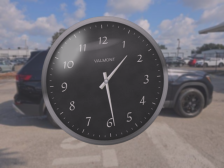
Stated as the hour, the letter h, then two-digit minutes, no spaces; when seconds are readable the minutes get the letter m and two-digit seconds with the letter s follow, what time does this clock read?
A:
1h29
